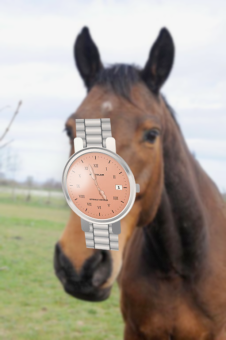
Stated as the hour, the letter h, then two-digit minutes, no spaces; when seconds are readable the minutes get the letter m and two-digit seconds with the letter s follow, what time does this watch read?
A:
4h57
